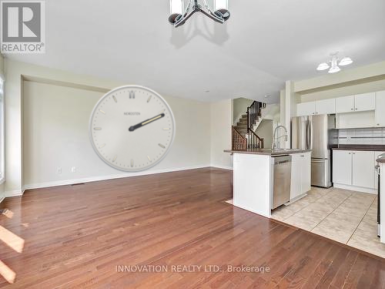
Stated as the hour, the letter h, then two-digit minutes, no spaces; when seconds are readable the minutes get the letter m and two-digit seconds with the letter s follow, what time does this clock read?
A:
2h11
